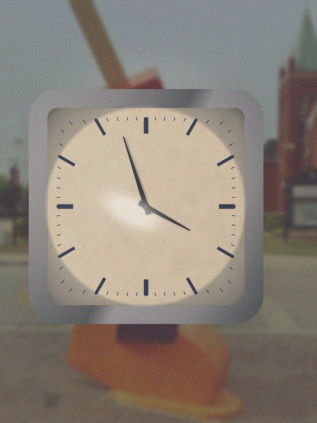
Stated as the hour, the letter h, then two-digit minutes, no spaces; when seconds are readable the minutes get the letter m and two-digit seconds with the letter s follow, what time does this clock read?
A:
3h57
